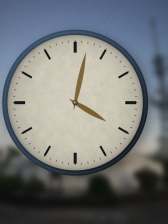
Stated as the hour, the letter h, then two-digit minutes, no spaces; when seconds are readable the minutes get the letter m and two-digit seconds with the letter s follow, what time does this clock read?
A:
4h02
